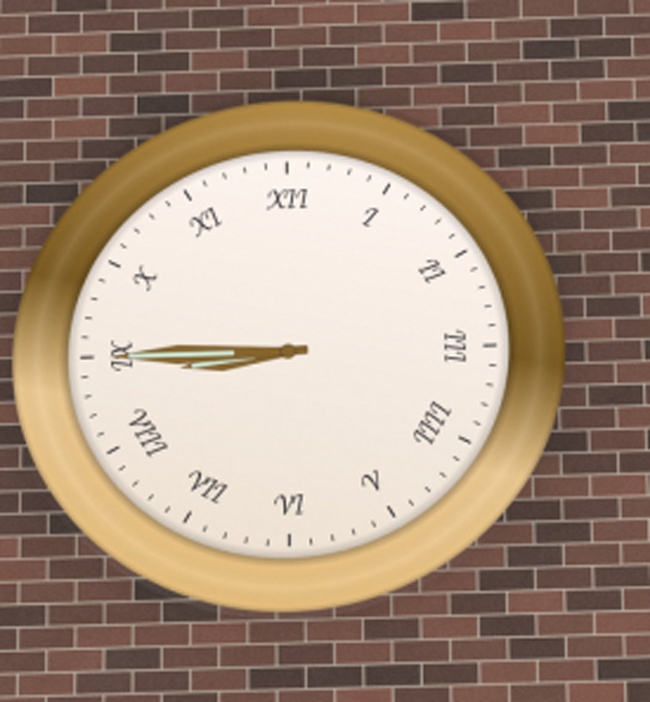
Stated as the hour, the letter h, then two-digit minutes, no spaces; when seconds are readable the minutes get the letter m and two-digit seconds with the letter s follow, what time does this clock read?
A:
8h45
